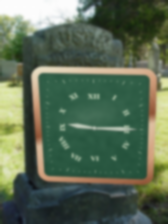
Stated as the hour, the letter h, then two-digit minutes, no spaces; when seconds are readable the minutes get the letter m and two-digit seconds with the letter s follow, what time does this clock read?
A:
9h15
